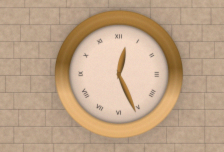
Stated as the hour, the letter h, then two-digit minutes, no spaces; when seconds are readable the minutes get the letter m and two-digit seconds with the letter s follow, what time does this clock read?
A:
12h26
